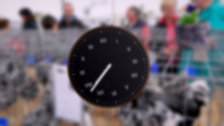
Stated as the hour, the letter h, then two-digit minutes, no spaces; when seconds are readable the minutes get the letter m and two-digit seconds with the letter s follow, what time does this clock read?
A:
7h38
